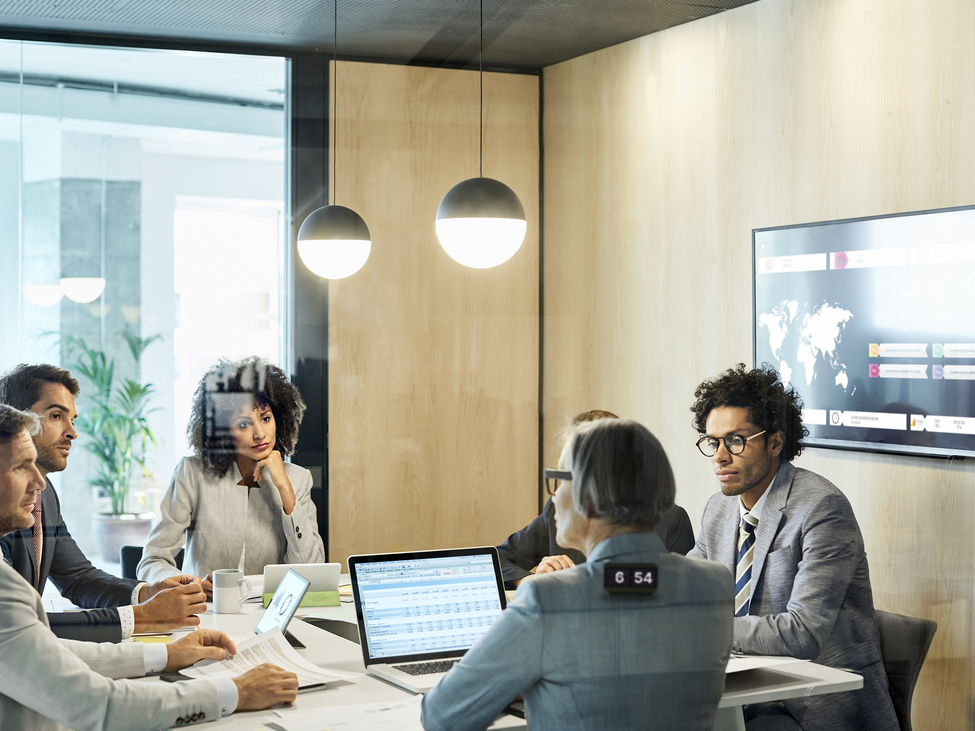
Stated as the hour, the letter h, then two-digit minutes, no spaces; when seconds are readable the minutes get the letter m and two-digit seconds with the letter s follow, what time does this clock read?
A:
6h54
